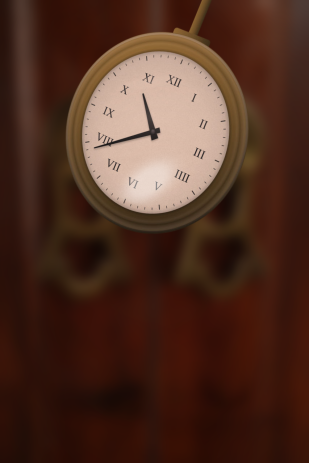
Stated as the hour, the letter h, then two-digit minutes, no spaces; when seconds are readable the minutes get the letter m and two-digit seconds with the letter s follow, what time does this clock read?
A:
10h39
